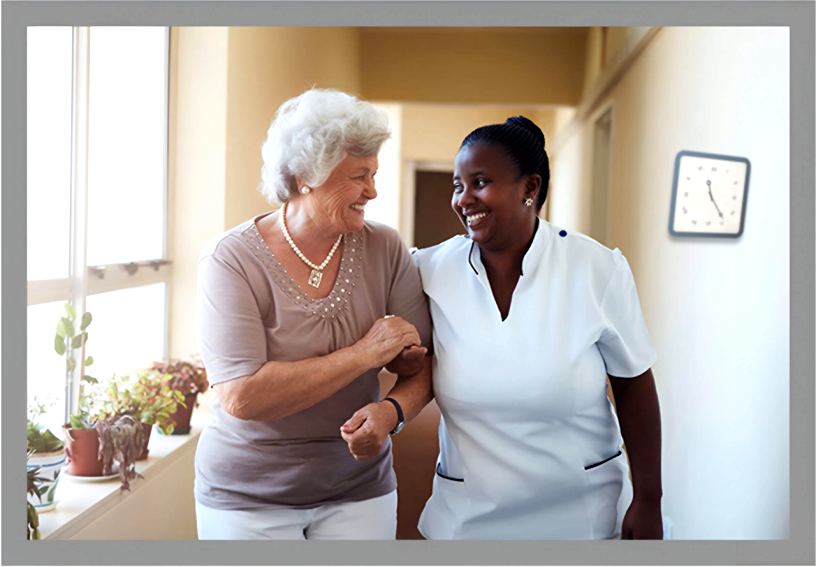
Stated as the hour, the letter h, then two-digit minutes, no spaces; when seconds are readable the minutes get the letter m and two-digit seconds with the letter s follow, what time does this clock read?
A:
11h24
